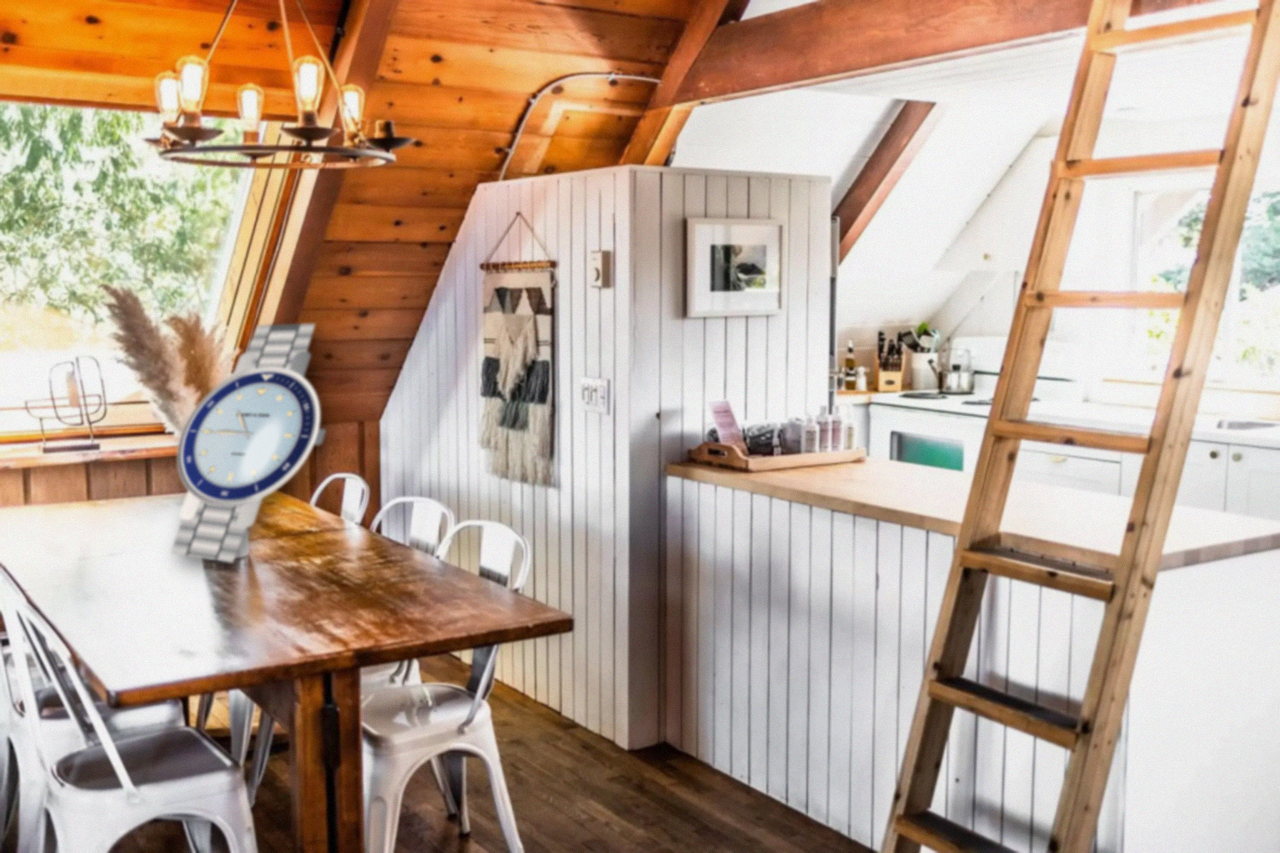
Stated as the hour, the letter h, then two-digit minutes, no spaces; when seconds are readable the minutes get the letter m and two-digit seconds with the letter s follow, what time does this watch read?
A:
10h45
